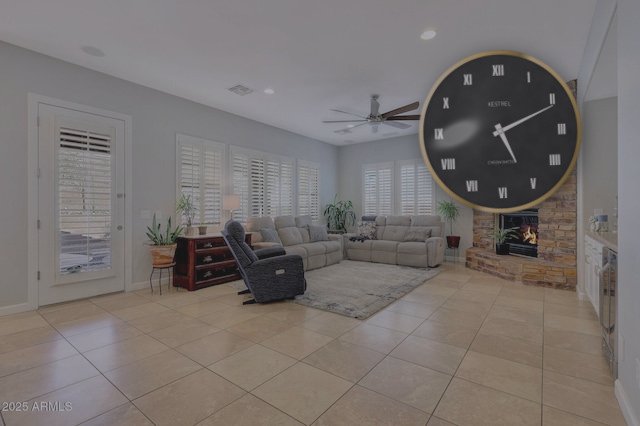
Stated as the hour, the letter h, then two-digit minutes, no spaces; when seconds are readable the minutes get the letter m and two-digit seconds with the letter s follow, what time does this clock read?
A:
5h11
